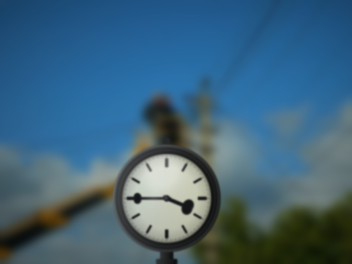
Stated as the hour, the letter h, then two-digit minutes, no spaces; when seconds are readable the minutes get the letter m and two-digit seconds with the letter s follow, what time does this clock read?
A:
3h45
